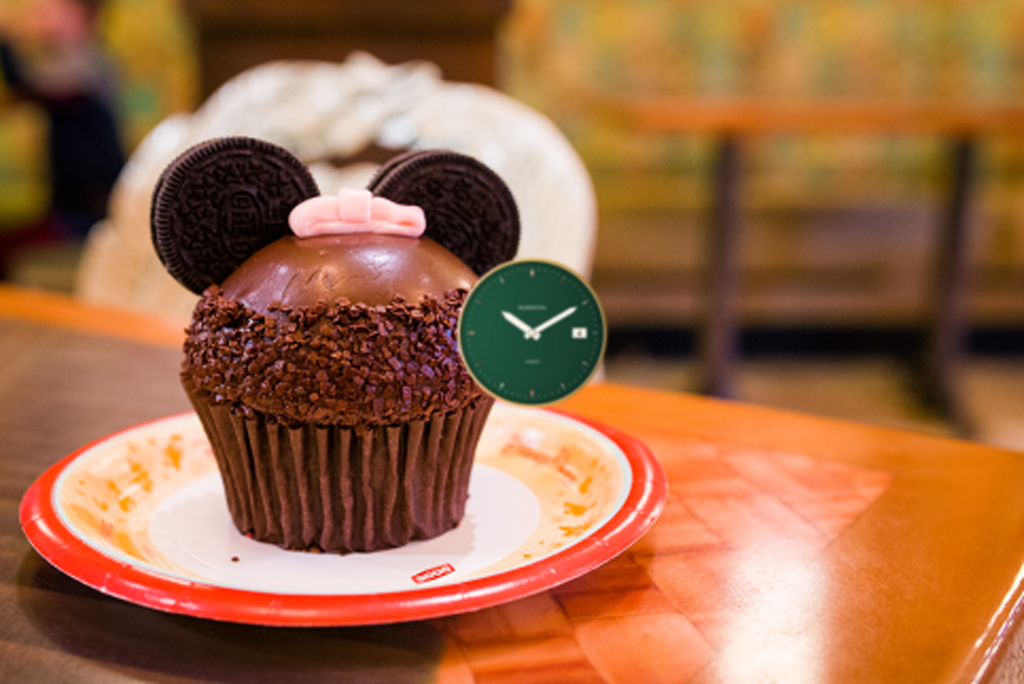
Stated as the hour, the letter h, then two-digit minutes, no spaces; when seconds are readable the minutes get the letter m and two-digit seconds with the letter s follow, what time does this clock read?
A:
10h10
